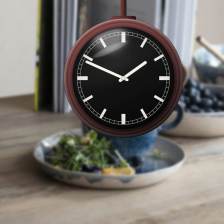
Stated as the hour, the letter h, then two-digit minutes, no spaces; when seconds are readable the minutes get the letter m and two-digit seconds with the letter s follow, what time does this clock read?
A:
1h49
